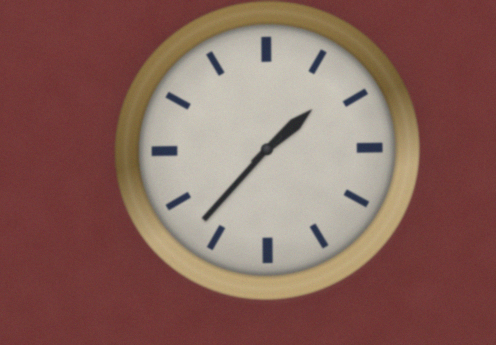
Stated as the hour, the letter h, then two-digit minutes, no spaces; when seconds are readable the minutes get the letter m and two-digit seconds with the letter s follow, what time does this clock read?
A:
1h37
